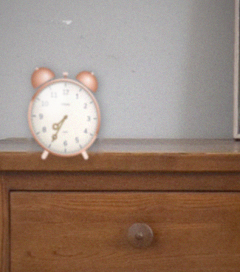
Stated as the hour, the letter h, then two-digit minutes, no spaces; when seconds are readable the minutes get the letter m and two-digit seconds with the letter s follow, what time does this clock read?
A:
7h35
